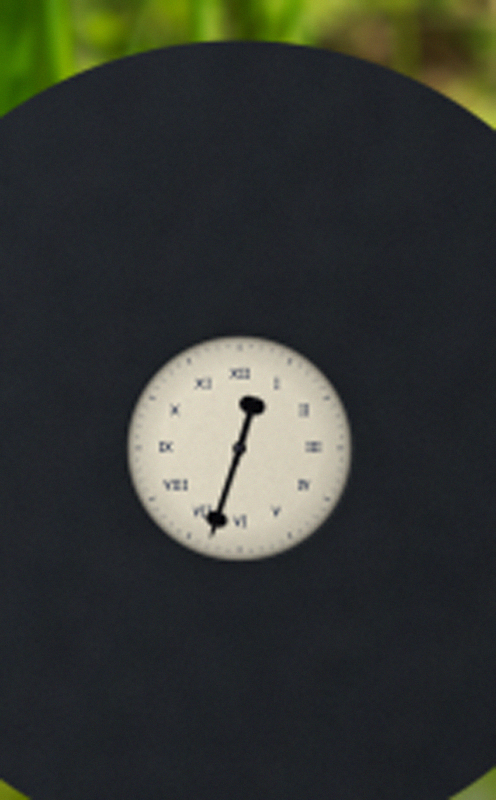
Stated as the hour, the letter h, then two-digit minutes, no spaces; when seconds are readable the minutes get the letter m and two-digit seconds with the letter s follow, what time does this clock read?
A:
12h33
